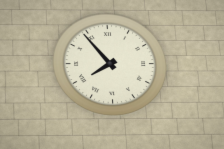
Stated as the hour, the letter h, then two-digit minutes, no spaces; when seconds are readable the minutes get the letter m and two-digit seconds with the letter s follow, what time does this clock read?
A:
7h54
